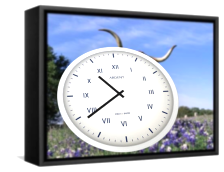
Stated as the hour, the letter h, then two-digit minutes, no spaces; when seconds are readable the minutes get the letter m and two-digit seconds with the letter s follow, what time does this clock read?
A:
10h39
